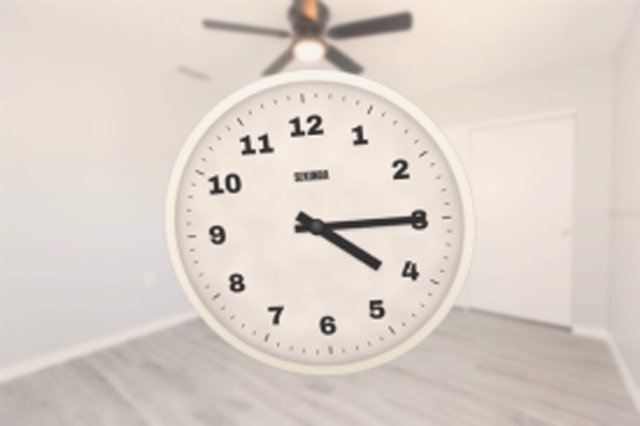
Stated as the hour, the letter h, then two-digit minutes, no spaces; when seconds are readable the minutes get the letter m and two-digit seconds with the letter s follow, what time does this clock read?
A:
4h15
